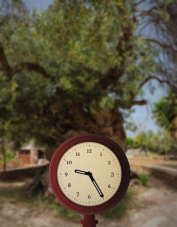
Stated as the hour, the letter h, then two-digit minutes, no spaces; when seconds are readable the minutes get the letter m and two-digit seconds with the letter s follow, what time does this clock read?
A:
9h25
